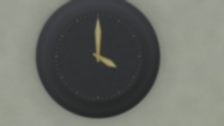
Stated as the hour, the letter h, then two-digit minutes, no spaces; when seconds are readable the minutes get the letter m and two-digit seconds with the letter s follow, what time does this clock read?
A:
4h00
